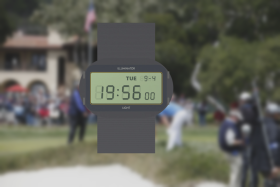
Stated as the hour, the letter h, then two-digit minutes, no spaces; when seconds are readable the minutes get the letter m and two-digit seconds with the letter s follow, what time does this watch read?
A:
19h56m00s
